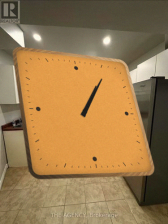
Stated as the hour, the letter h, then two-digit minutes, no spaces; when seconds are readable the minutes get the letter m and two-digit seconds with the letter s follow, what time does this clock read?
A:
1h06
